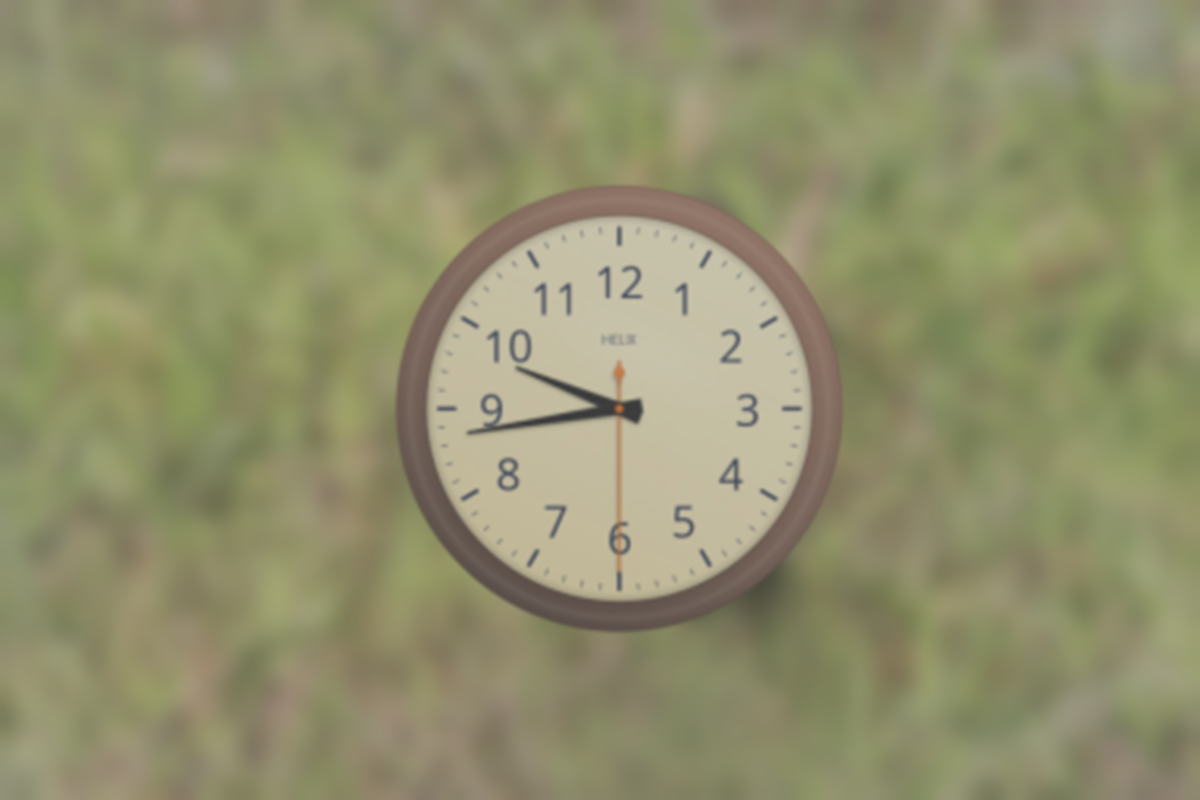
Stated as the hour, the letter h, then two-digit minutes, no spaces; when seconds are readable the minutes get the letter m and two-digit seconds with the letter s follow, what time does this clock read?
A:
9h43m30s
